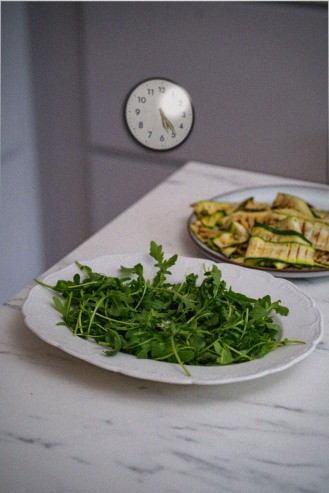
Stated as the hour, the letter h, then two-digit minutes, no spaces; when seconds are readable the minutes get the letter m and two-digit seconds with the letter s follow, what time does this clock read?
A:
5h24
